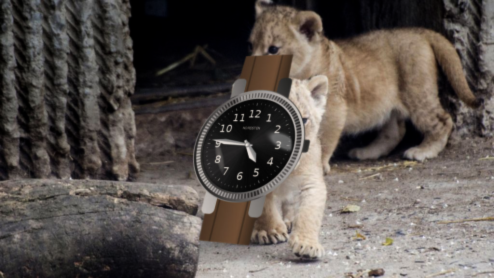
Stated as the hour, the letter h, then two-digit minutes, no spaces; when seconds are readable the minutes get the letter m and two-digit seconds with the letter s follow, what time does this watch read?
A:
4h46
